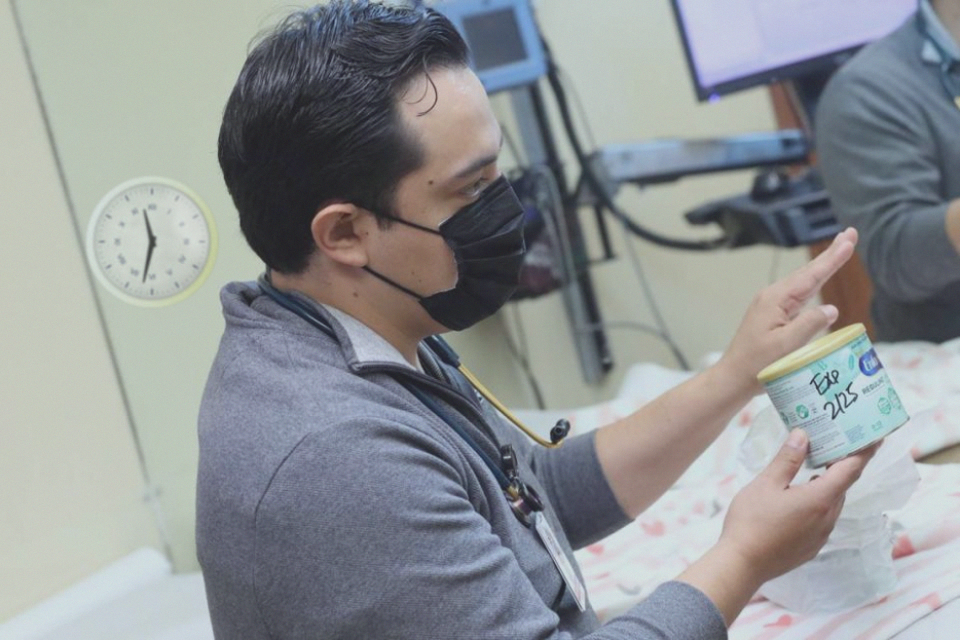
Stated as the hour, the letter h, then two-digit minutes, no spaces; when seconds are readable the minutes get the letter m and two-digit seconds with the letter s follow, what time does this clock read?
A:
11h32
